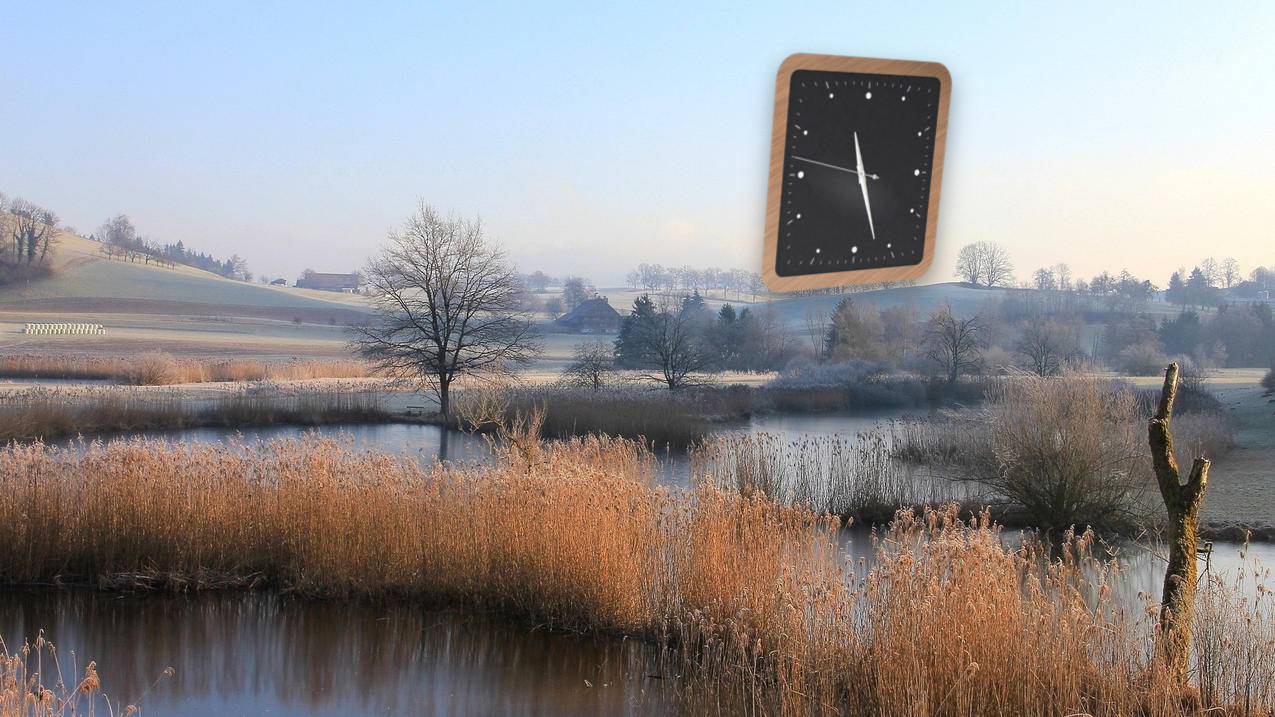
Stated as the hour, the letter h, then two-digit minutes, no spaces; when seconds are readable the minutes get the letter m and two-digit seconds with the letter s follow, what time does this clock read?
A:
11h26m47s
